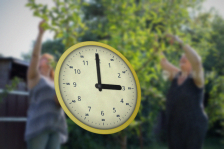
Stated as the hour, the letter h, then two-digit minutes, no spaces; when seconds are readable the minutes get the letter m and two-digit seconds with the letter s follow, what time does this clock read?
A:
3h00
